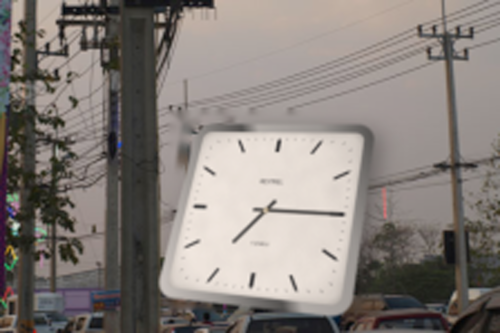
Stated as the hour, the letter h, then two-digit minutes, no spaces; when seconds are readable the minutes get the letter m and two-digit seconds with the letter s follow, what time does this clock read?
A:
7h15
